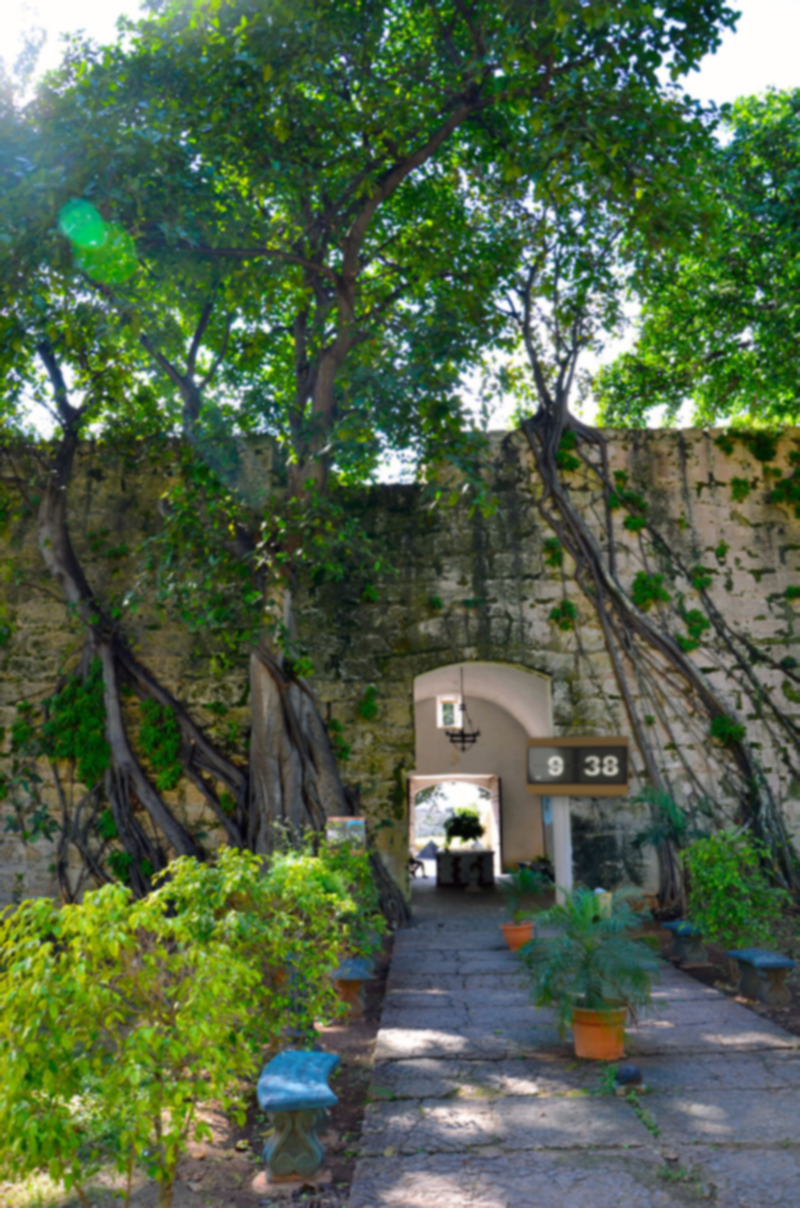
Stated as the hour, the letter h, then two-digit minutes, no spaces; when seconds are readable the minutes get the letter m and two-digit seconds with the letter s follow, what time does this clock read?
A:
9h38
